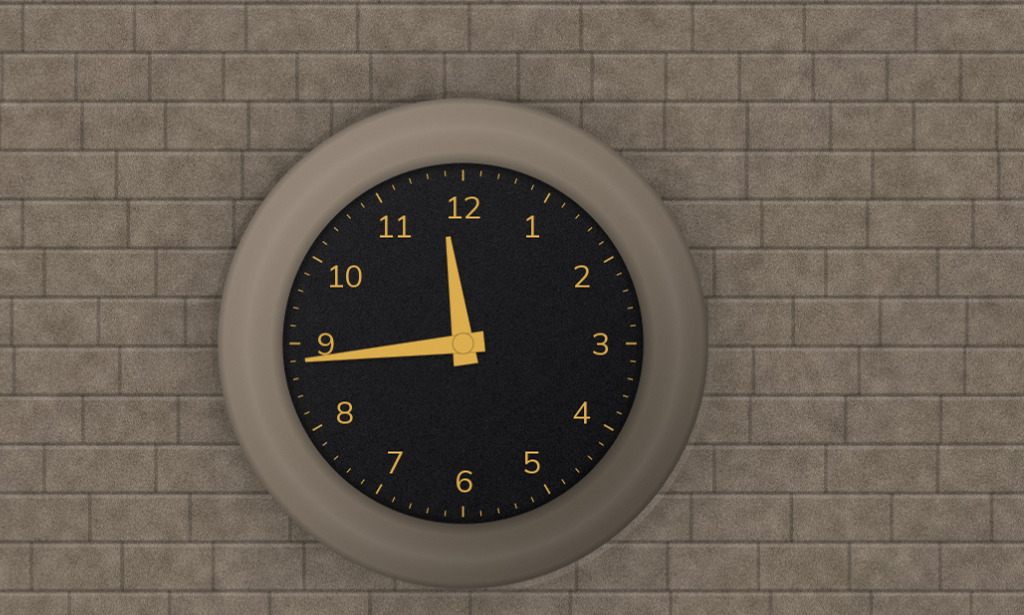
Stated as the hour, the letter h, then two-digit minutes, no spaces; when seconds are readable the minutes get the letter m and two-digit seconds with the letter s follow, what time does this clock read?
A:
11h44
